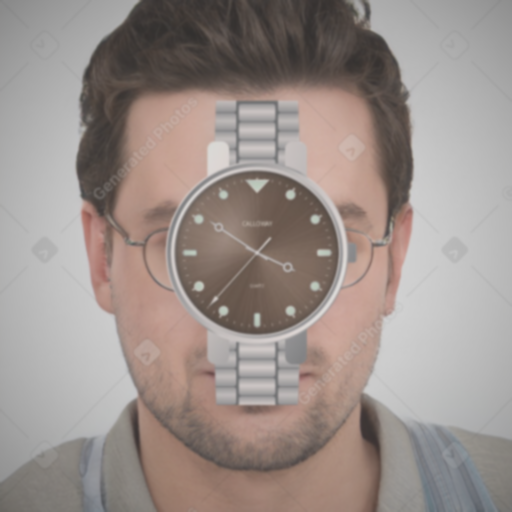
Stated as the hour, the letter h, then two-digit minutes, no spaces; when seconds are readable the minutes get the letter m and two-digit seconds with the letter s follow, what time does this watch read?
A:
3h50m37s
